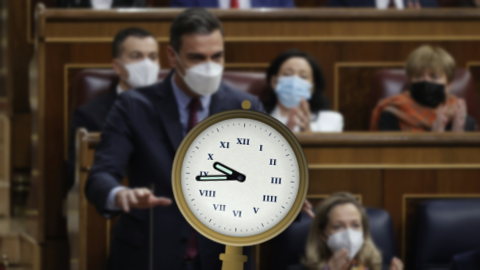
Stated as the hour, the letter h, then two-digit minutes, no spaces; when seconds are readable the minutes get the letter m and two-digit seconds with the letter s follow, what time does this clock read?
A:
9h44
